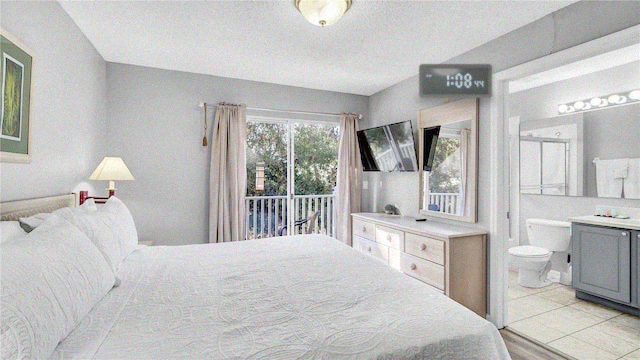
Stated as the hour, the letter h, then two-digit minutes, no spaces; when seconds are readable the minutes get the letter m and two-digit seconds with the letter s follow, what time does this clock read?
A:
1h08
